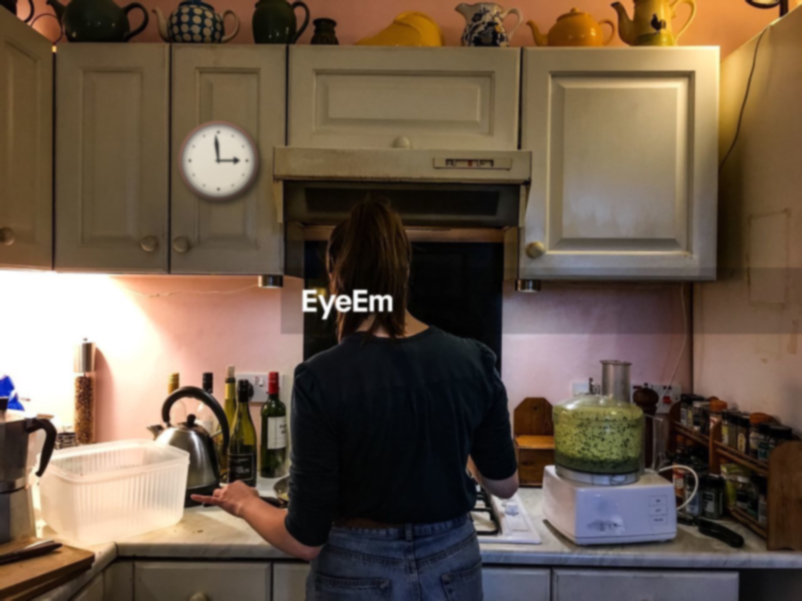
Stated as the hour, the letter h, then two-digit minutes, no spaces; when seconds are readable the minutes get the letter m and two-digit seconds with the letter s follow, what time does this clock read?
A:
2h59
